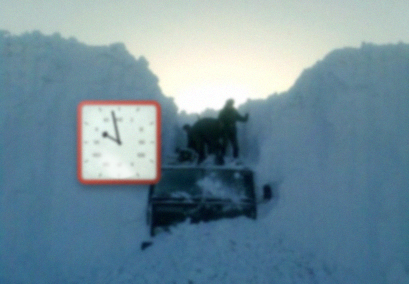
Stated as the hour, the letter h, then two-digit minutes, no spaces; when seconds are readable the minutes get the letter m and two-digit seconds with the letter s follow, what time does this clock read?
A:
9h58
